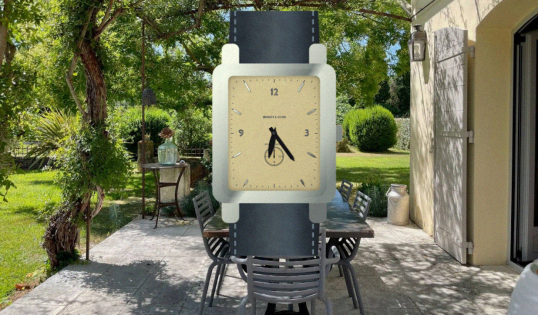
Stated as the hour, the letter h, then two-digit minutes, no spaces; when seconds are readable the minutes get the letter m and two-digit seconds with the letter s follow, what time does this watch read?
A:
6h24
